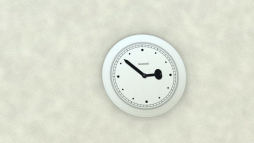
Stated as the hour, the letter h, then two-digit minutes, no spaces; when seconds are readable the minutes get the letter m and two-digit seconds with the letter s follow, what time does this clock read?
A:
2h52
